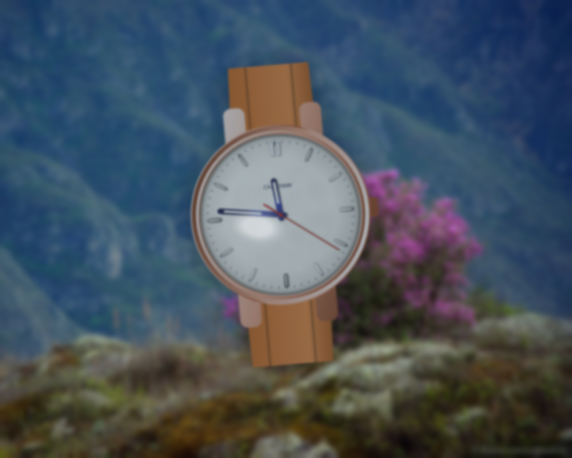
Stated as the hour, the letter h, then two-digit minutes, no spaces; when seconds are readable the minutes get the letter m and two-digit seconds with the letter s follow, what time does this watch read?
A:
11h46m21s
